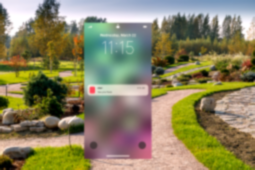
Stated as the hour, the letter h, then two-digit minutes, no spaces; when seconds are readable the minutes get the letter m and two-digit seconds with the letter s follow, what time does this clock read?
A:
11h15
